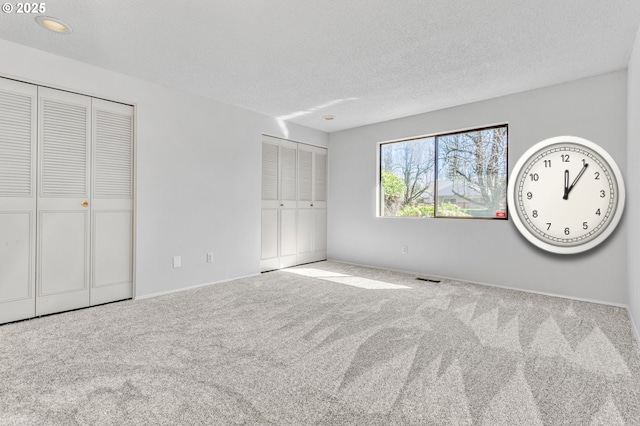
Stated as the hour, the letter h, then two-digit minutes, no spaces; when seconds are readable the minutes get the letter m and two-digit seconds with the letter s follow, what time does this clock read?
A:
12h06
